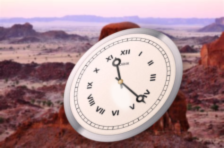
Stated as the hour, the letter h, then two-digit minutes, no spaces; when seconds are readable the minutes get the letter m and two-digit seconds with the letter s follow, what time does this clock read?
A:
11h22
